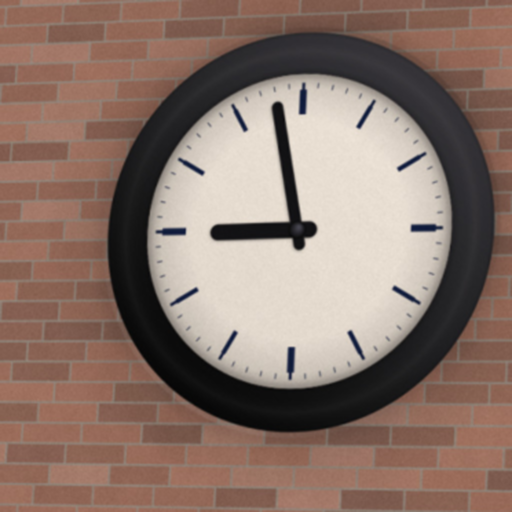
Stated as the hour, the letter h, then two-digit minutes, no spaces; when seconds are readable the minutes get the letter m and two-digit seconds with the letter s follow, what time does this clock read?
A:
8h58
